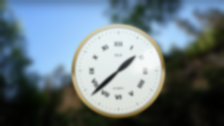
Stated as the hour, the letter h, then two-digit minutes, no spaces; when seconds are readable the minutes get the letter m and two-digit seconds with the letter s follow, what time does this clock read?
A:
1h38
